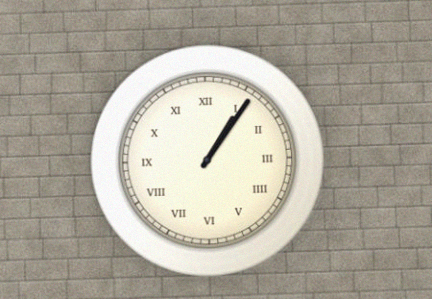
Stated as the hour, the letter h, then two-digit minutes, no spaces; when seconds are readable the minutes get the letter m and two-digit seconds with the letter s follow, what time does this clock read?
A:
1h06
